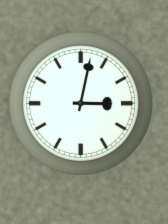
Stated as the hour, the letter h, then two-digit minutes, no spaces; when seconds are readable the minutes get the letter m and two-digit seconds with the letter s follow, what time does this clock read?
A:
3h02
